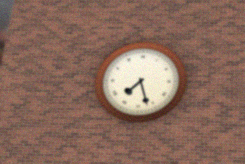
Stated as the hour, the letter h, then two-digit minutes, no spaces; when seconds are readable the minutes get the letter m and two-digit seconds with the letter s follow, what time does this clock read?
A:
7h27
